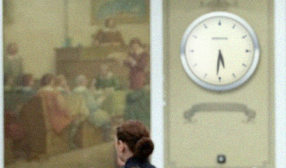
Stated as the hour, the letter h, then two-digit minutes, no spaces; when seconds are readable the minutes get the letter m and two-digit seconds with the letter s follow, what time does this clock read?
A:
5h31
